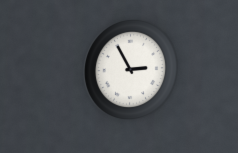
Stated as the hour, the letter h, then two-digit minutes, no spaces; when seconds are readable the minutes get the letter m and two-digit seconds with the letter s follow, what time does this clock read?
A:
2h55
